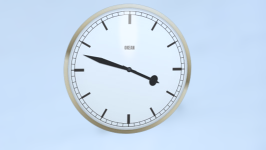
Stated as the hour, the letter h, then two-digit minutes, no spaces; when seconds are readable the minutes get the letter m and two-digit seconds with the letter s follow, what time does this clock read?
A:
3h48
